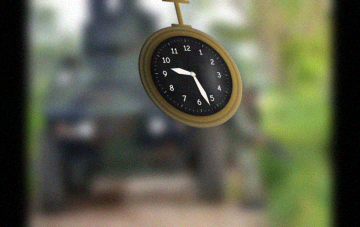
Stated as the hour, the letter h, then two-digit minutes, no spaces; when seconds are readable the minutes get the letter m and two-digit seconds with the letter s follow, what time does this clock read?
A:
9h27
